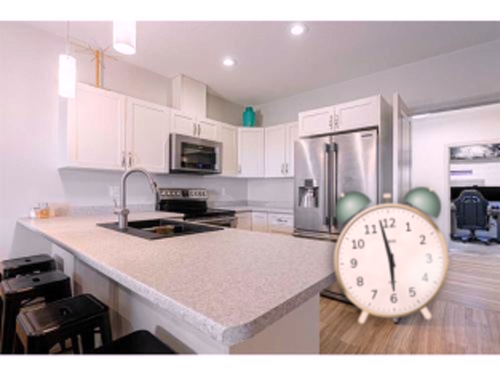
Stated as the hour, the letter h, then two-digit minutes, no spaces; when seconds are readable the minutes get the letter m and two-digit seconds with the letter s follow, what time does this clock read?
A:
5h58
